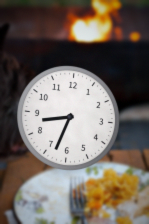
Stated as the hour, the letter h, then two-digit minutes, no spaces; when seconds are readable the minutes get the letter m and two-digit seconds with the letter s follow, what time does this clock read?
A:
8h33
